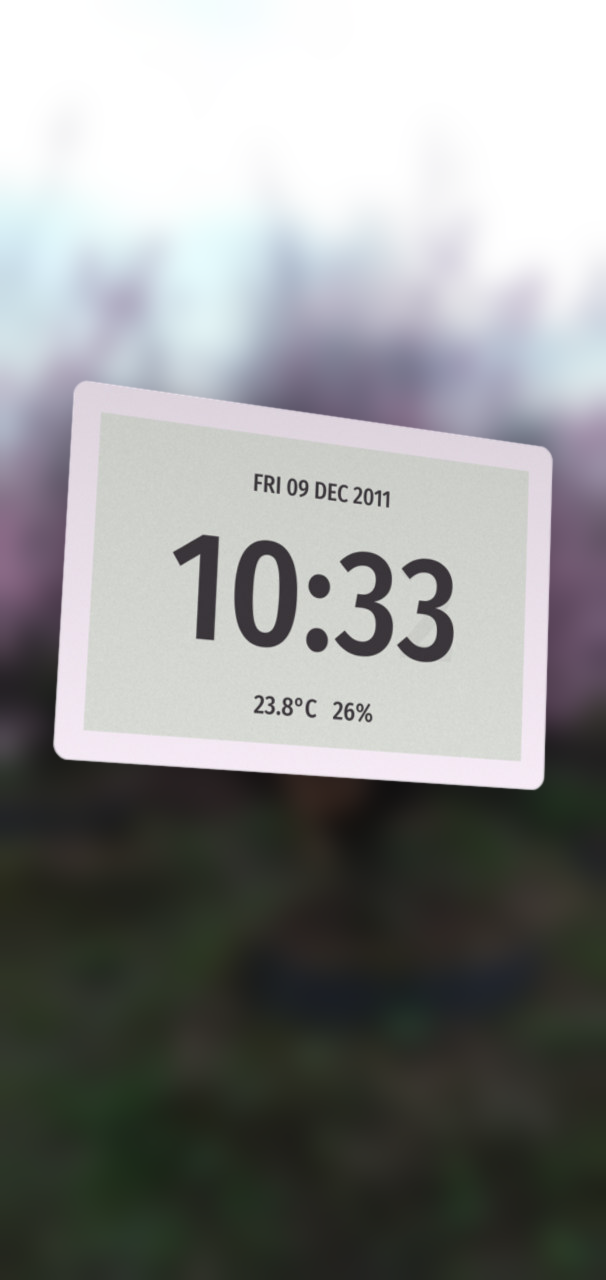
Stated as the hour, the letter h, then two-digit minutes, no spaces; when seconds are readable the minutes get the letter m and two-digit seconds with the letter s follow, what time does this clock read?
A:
10h33
